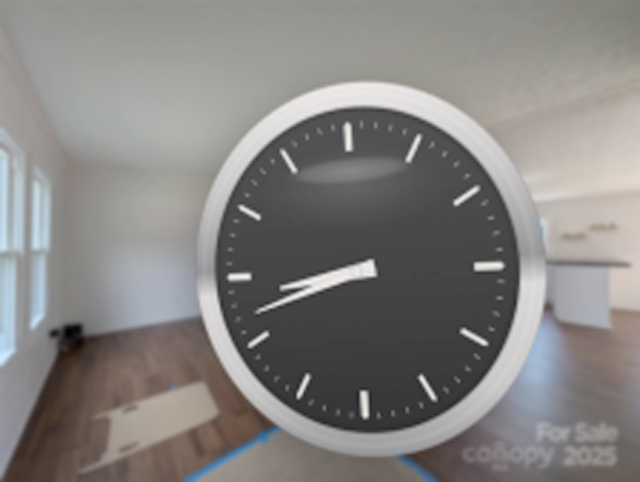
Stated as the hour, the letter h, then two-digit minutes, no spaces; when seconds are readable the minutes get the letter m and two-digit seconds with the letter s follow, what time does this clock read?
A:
8h42
